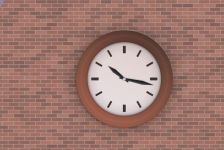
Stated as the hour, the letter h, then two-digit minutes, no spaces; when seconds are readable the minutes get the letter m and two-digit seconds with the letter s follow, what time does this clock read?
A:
10h17
